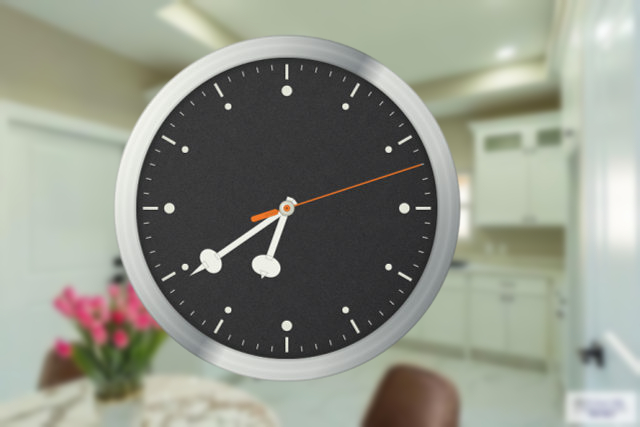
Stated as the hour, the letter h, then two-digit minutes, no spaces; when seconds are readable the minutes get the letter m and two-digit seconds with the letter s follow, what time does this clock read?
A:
6h39m12s
